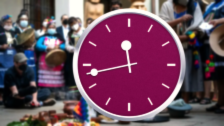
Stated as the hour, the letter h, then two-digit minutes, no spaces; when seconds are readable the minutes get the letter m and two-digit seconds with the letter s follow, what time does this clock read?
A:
11h43
